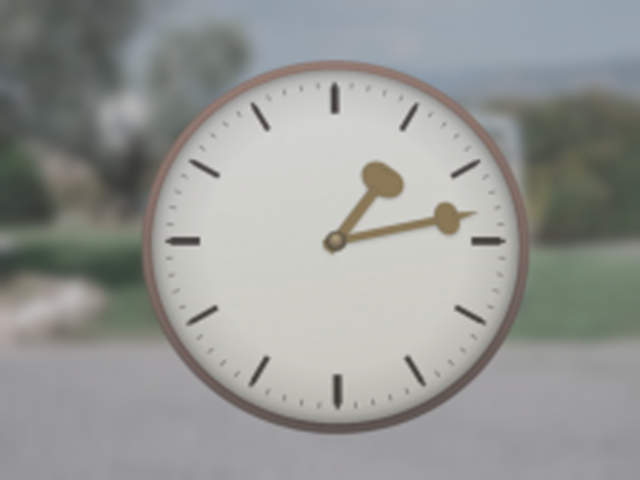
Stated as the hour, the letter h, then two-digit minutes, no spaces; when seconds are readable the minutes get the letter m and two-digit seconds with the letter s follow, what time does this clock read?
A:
1h13
